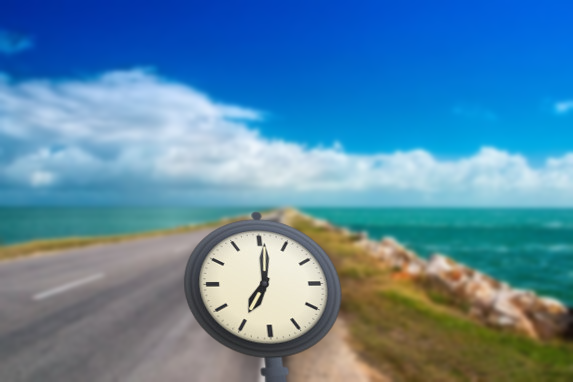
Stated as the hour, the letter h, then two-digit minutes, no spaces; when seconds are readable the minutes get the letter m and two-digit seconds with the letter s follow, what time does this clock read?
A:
7h01
